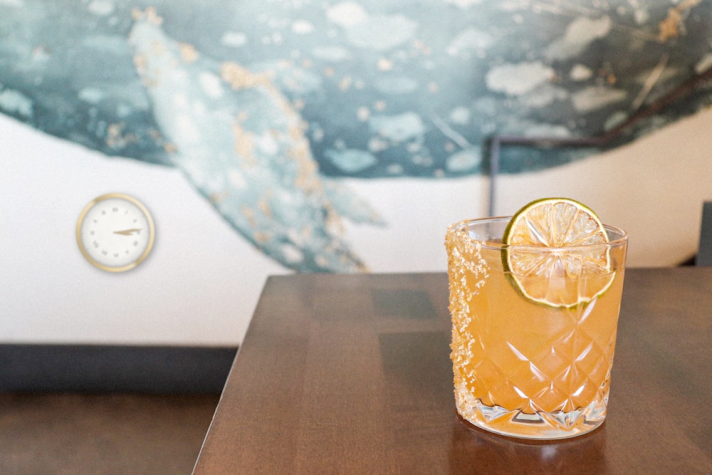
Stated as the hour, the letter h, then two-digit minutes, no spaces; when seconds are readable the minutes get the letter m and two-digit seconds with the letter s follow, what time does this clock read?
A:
3h14
